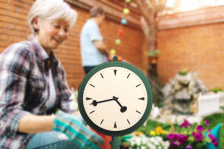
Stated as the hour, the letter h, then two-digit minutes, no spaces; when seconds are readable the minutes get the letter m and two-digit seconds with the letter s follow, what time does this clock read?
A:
4h43
